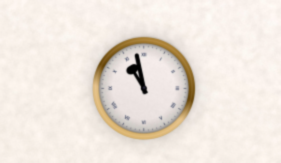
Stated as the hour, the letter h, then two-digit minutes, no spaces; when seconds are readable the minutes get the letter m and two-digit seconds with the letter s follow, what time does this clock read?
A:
10h58
